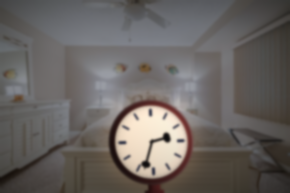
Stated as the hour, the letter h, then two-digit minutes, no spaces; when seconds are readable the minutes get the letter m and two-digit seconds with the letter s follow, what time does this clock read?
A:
2h33
